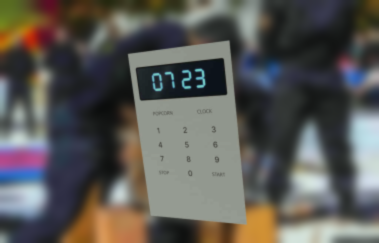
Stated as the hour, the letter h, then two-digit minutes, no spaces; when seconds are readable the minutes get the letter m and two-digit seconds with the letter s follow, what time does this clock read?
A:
7h23
